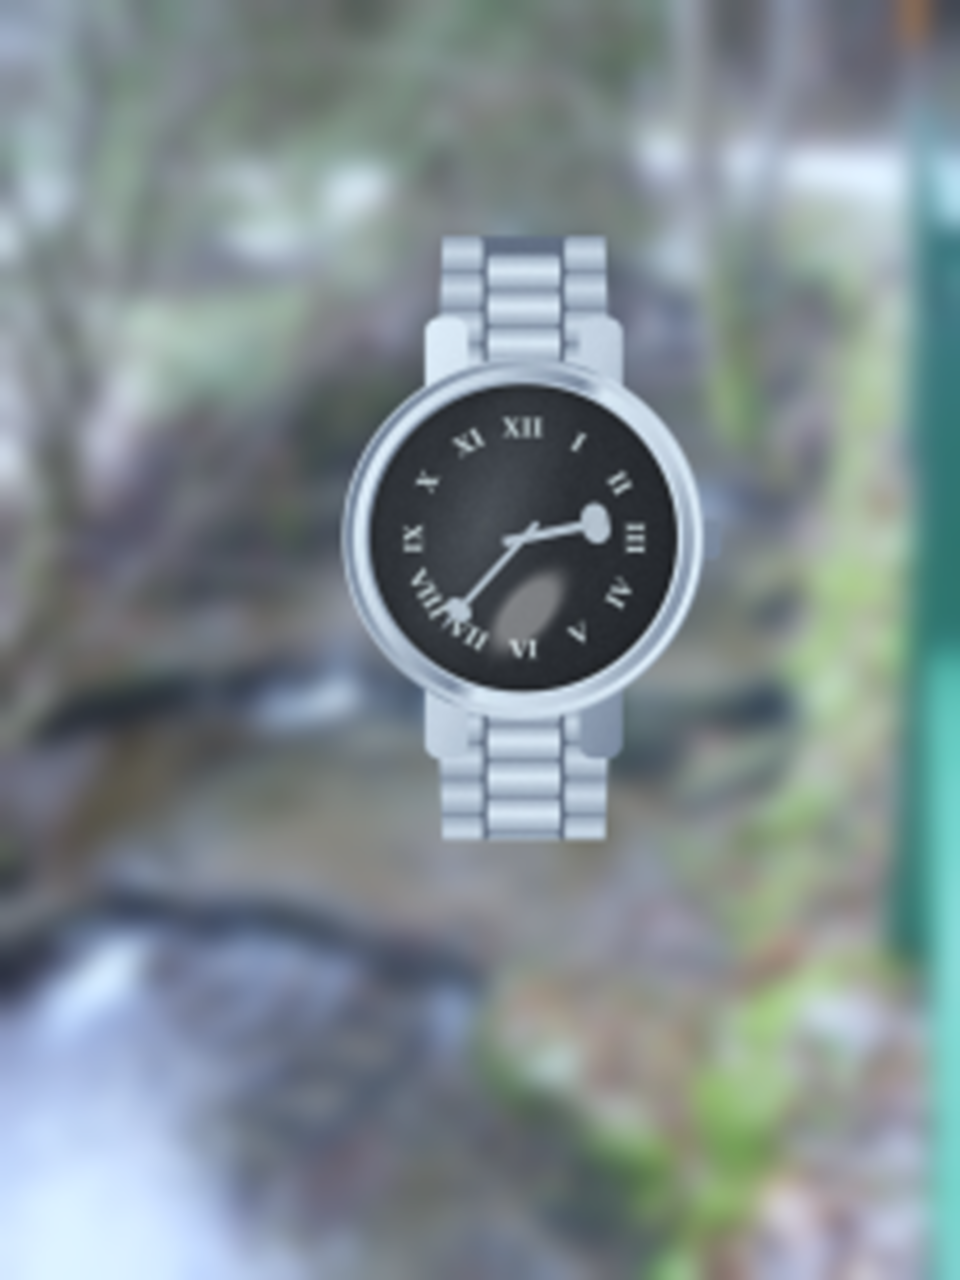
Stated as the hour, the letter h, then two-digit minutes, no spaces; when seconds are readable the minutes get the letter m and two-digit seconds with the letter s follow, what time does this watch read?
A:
2h37
